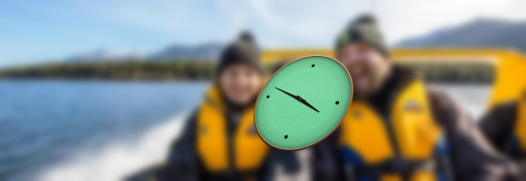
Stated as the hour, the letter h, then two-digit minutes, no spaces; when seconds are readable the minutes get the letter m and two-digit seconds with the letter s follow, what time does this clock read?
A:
3h48
